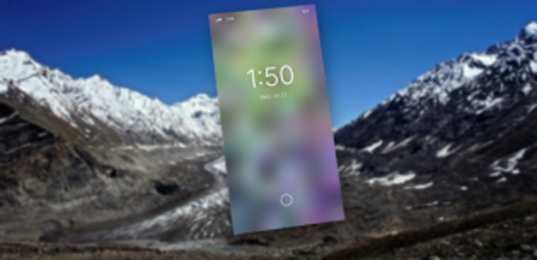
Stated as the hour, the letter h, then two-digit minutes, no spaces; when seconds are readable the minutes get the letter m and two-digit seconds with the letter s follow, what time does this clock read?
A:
1h50
